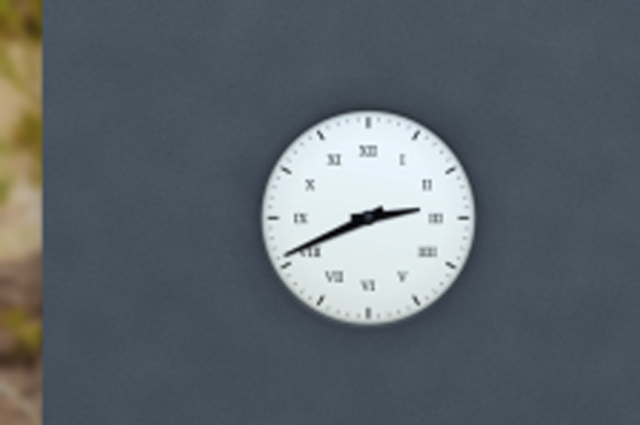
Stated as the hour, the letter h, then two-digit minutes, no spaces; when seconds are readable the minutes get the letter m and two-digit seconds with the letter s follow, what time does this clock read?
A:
2h41
